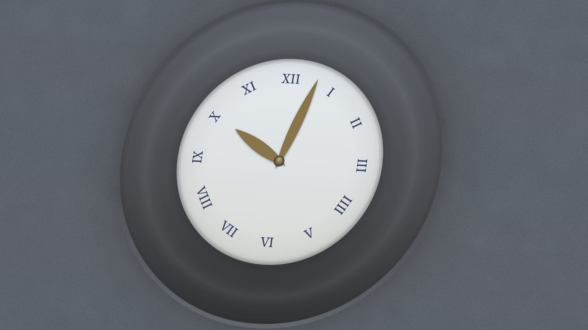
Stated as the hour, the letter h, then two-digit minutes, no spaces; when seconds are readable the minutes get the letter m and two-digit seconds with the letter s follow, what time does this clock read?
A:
10h03
